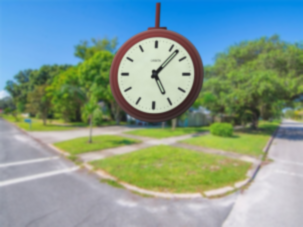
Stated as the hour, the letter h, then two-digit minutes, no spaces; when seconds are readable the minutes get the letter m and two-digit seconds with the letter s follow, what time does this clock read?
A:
5h07
